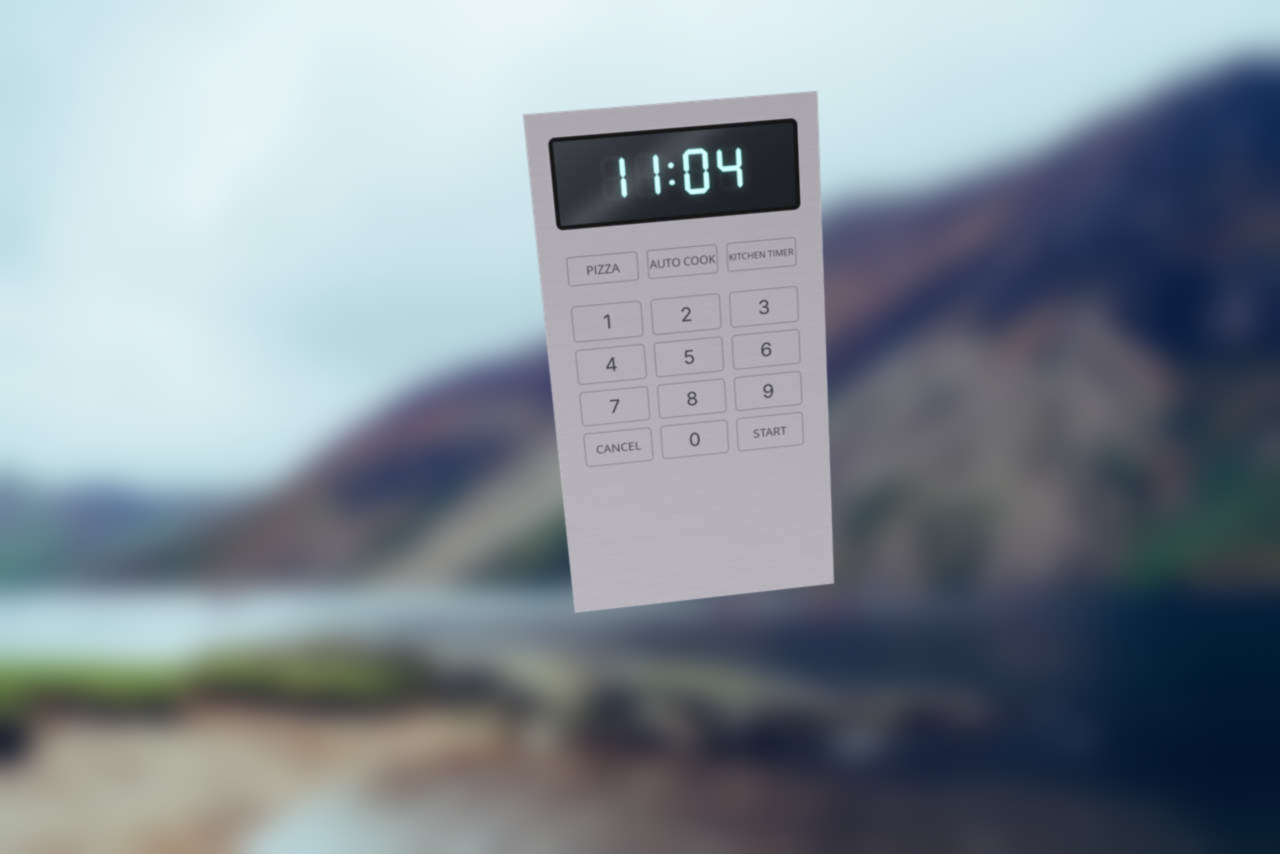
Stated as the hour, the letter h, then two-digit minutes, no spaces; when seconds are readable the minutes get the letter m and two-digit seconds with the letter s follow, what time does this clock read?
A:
11h04
